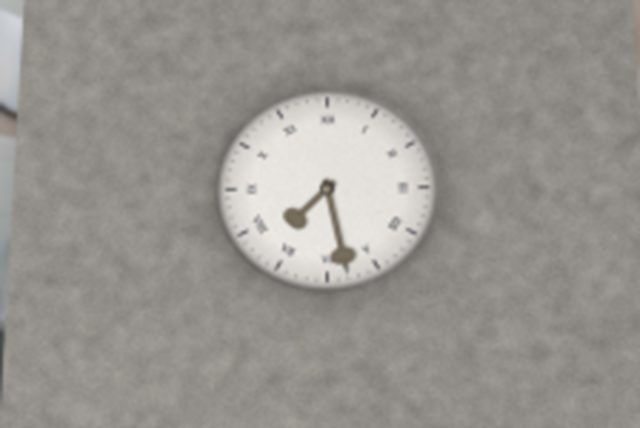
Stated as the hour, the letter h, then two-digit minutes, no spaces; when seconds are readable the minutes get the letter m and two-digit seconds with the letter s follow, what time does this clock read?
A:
7h28
